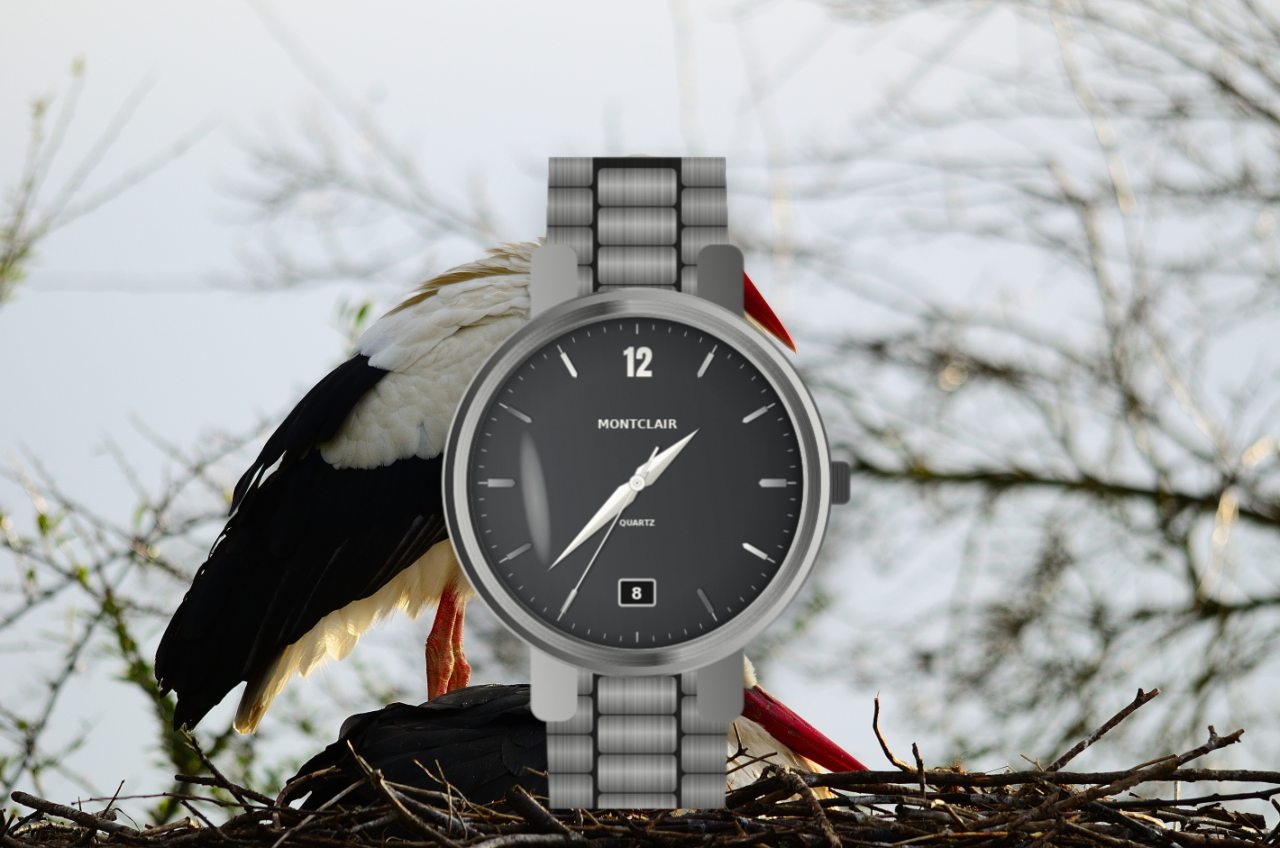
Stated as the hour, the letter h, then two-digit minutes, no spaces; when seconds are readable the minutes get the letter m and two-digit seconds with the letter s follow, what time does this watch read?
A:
1h37m35s
